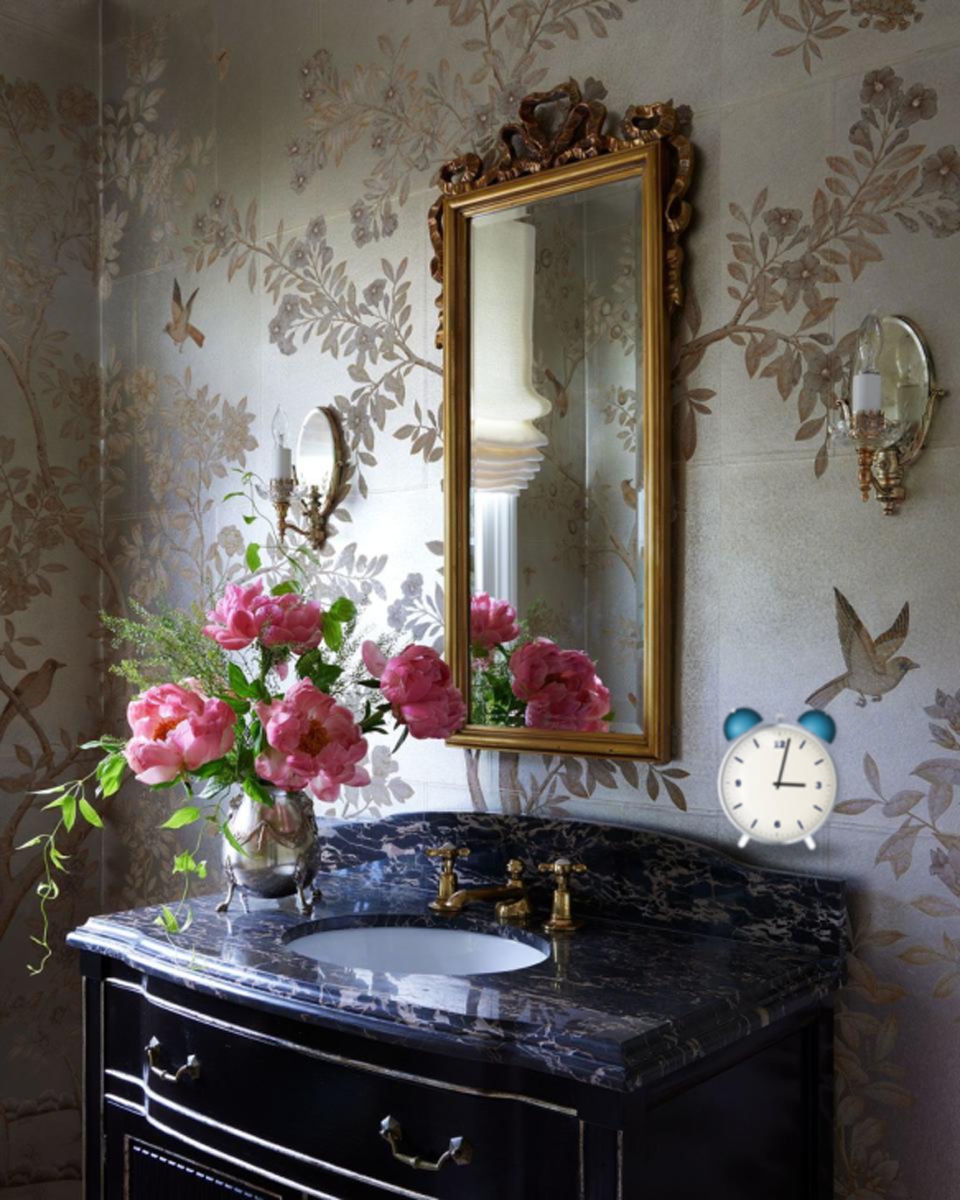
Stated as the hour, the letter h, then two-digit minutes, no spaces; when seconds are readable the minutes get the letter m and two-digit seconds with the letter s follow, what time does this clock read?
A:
3h02
